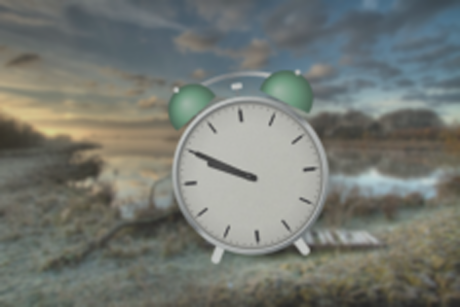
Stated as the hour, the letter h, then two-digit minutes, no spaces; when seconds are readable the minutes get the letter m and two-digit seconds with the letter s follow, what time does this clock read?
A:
9h50
